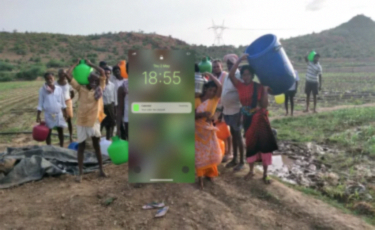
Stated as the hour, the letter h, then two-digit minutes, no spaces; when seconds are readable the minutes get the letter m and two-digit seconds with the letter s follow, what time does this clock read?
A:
18h55
